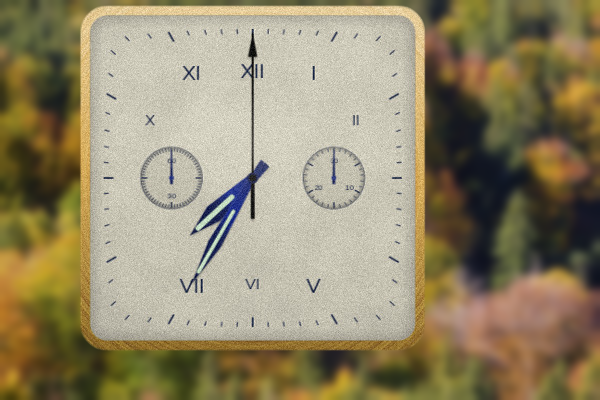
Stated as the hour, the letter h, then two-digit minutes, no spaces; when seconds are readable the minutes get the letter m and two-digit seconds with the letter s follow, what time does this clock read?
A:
7h35
